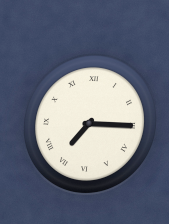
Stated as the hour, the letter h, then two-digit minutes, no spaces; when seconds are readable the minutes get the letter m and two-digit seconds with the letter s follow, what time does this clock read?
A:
7h15
